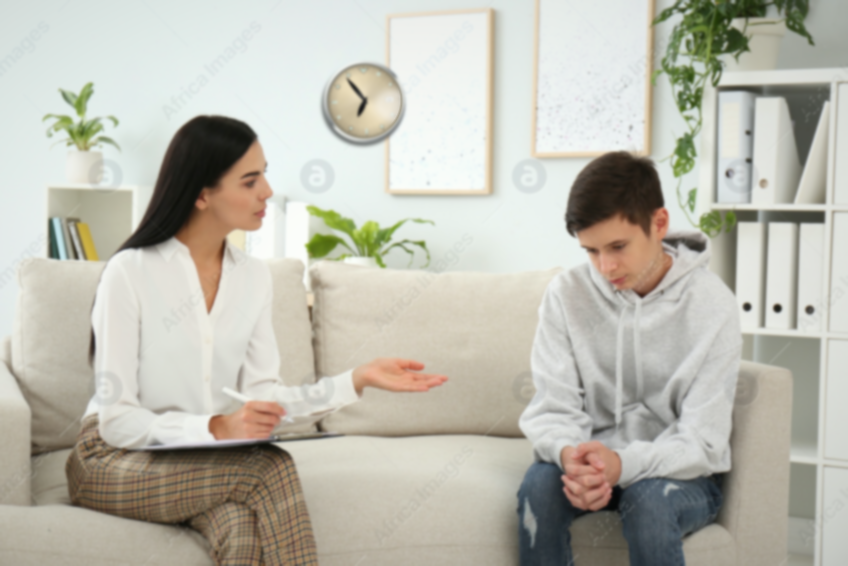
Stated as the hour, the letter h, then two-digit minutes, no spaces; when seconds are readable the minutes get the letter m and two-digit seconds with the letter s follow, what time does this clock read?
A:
6h54
